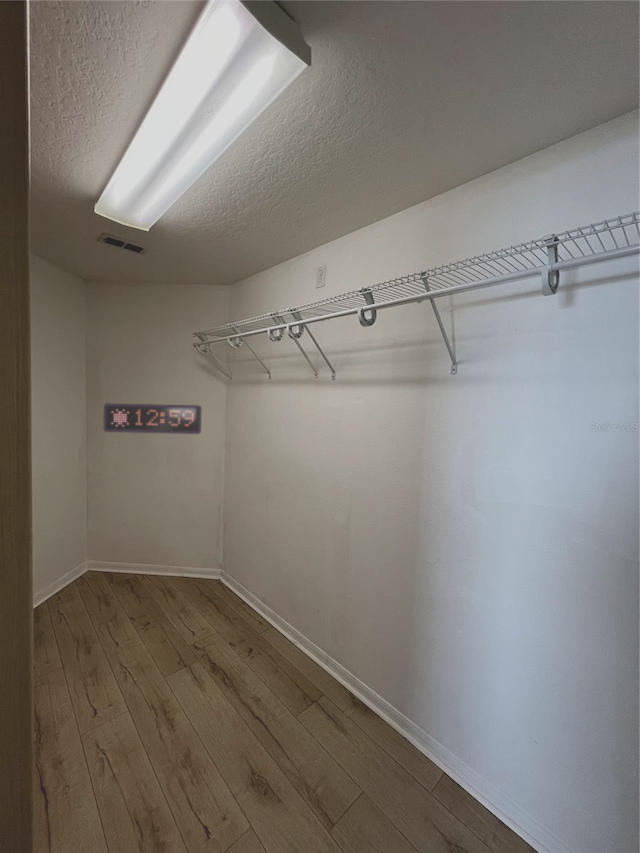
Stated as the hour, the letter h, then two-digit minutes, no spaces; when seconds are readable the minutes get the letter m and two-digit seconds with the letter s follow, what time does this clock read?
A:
12h59
